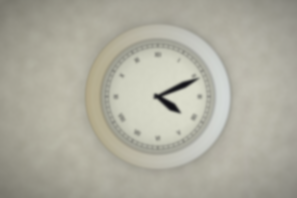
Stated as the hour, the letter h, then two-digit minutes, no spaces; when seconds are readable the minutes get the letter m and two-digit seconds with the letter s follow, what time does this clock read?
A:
4h11
